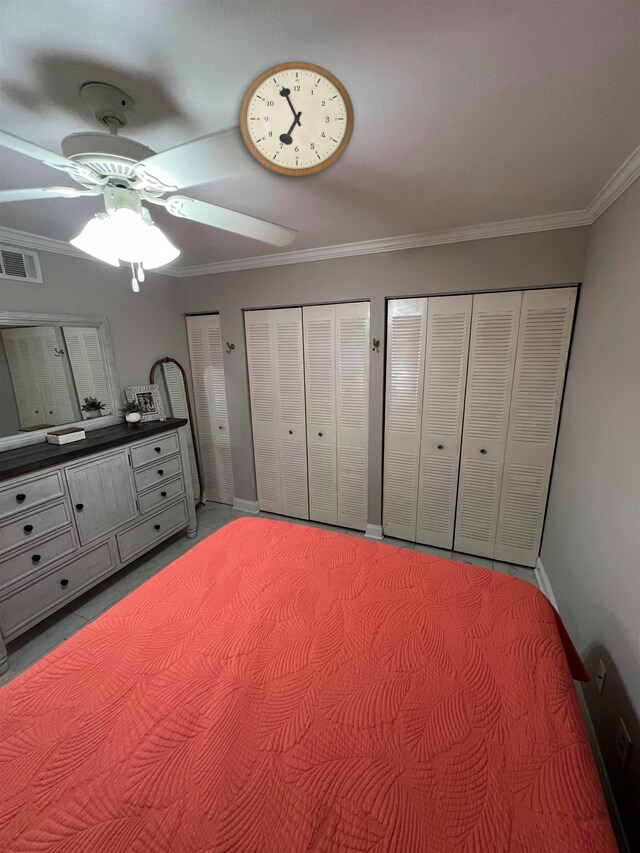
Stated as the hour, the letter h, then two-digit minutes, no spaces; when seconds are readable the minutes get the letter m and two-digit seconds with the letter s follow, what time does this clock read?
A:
6h56
